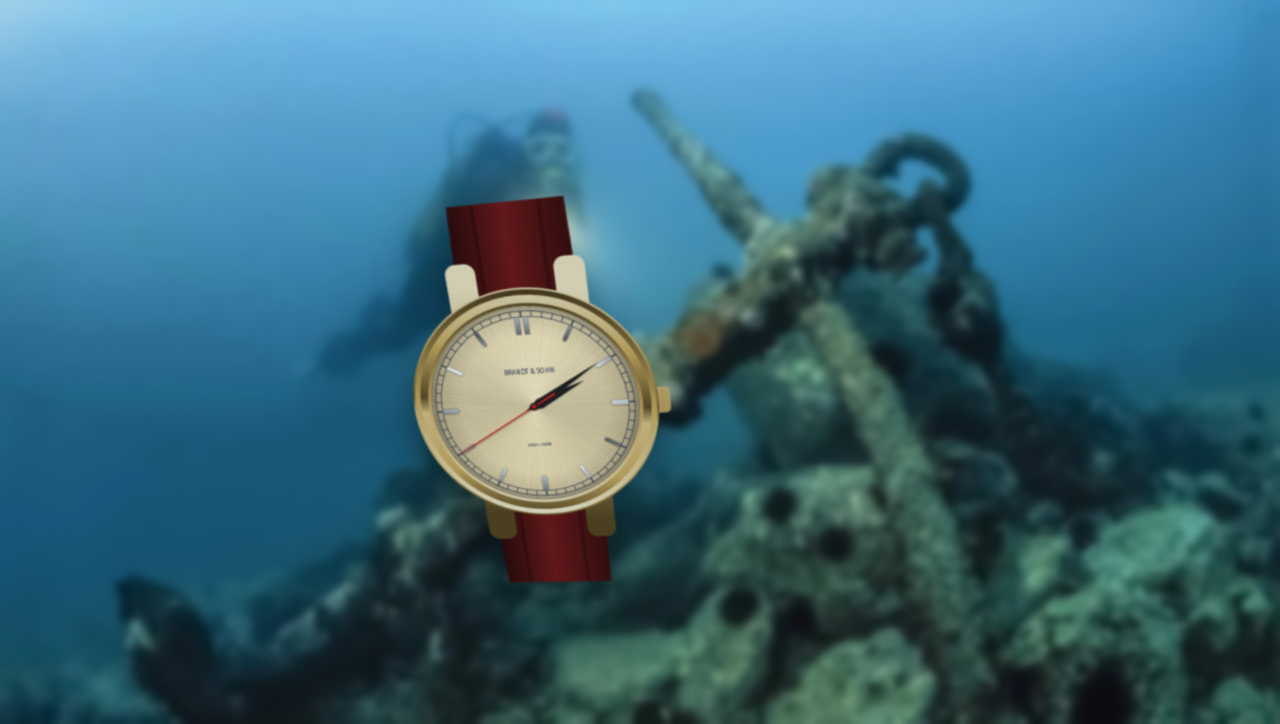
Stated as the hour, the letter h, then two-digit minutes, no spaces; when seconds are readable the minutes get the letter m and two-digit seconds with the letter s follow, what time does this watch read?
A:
2h09m40s
